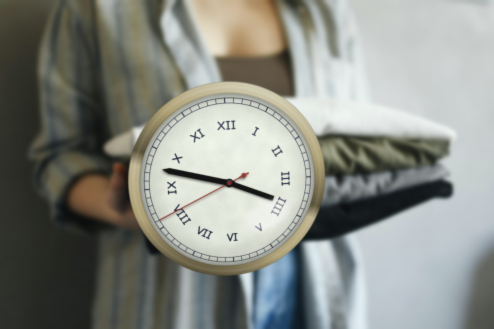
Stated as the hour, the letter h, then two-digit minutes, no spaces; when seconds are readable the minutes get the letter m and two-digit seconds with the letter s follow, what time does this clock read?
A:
3h47m41s
